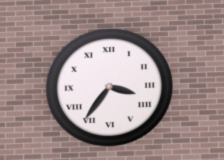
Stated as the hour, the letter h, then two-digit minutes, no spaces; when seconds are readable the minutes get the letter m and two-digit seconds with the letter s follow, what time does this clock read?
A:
3h36
